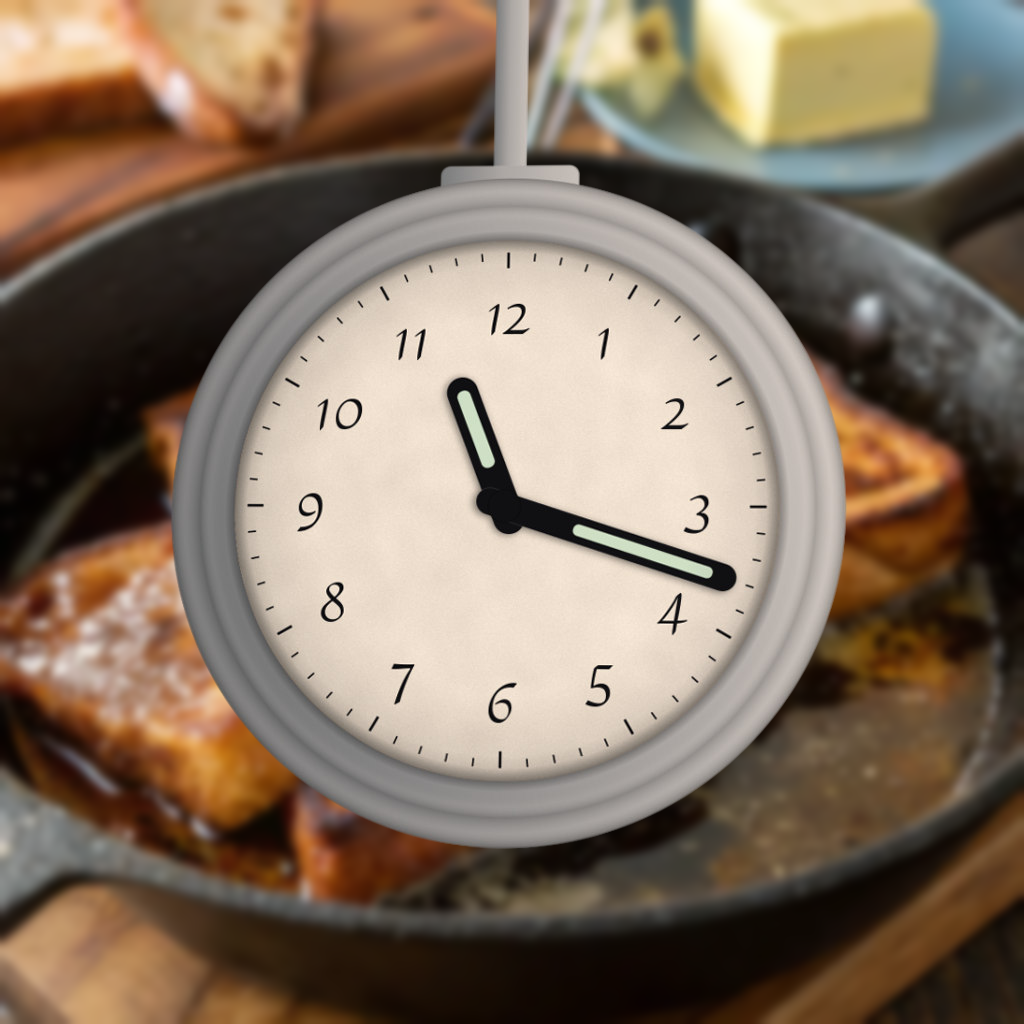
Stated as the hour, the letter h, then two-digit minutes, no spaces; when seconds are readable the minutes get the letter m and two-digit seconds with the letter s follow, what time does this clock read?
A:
11h18
